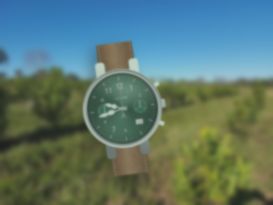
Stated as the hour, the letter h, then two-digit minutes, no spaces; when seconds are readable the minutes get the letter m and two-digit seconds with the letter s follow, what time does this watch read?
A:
9h43
